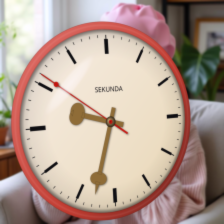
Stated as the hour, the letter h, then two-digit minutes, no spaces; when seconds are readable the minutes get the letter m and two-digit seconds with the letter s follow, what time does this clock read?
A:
9h32m51s
